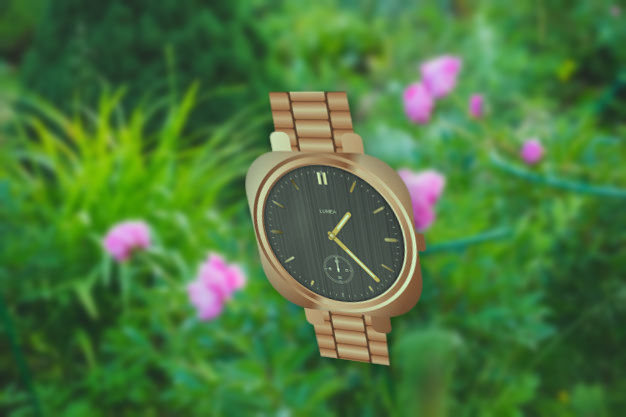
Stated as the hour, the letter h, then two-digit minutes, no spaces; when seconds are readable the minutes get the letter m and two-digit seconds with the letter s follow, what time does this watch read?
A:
1h23
